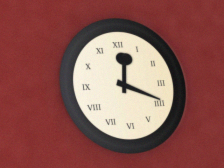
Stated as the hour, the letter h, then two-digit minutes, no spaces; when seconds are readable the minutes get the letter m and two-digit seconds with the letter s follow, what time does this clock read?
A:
12h19
